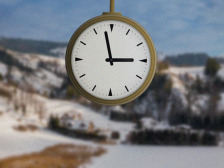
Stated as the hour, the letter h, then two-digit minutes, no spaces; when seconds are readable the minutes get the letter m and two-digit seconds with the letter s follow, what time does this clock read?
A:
2h58
